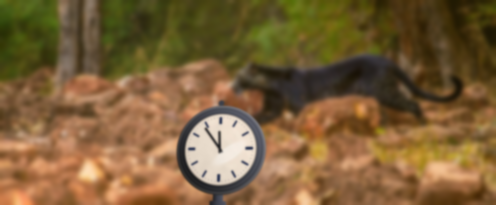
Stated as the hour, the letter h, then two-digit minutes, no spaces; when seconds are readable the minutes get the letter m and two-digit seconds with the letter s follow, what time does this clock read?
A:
11h54
